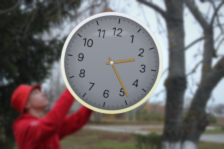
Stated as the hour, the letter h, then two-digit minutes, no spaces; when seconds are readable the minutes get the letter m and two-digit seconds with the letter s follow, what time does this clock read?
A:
2h24
